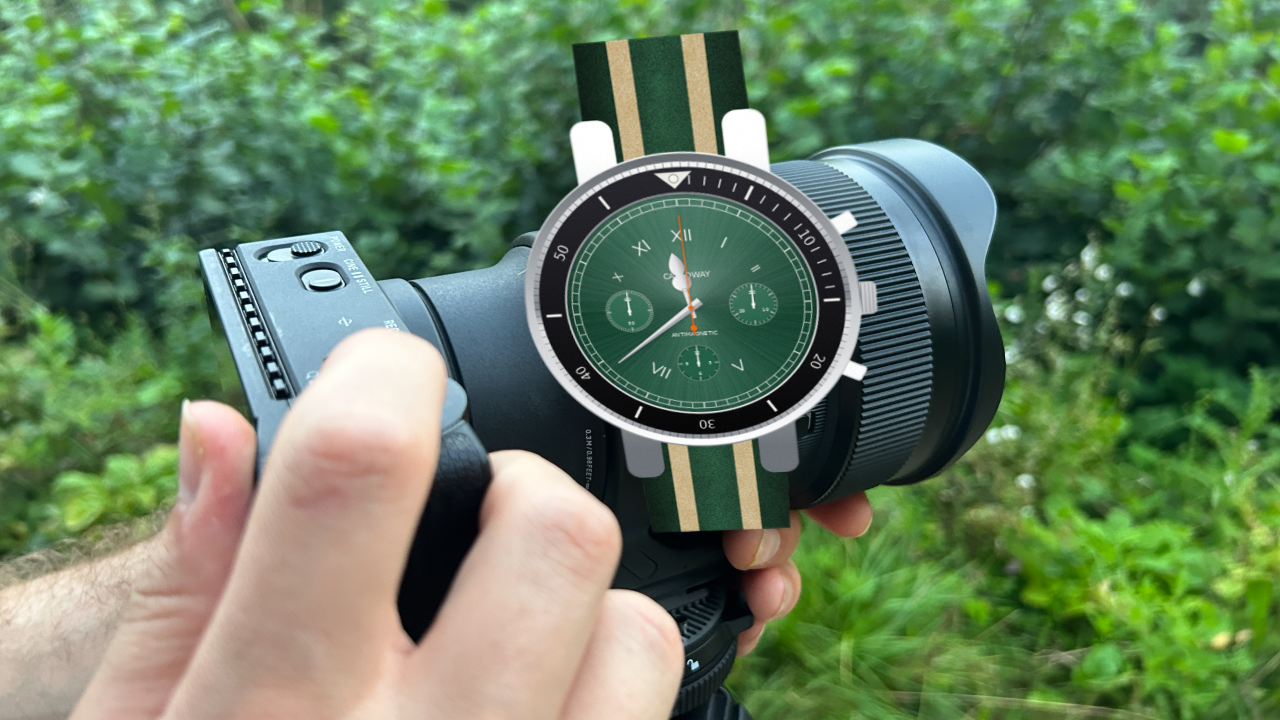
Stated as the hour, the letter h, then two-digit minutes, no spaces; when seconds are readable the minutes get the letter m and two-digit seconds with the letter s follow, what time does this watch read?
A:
11h39
